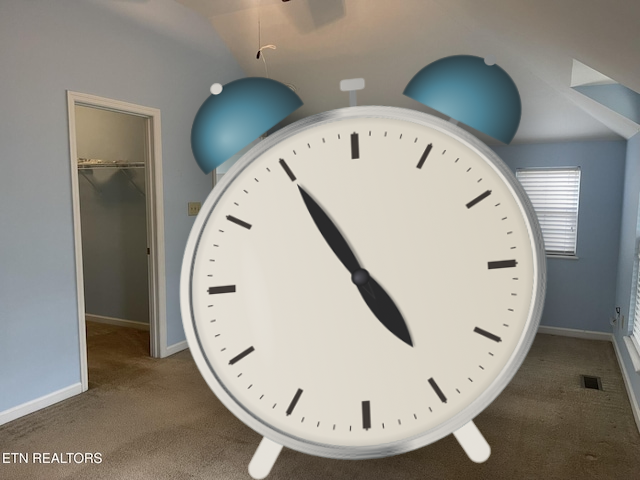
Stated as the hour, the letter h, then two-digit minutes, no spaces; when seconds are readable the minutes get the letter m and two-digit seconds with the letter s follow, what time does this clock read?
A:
4h55
